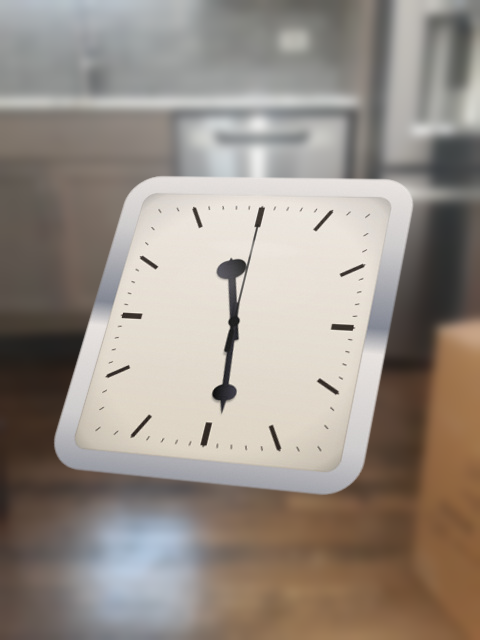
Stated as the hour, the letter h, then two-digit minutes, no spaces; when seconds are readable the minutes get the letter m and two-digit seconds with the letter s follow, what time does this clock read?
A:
11h29m00s
